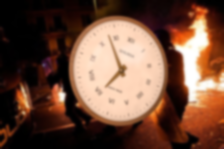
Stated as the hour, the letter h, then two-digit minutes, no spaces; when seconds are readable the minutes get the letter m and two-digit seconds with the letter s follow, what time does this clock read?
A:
6h53
